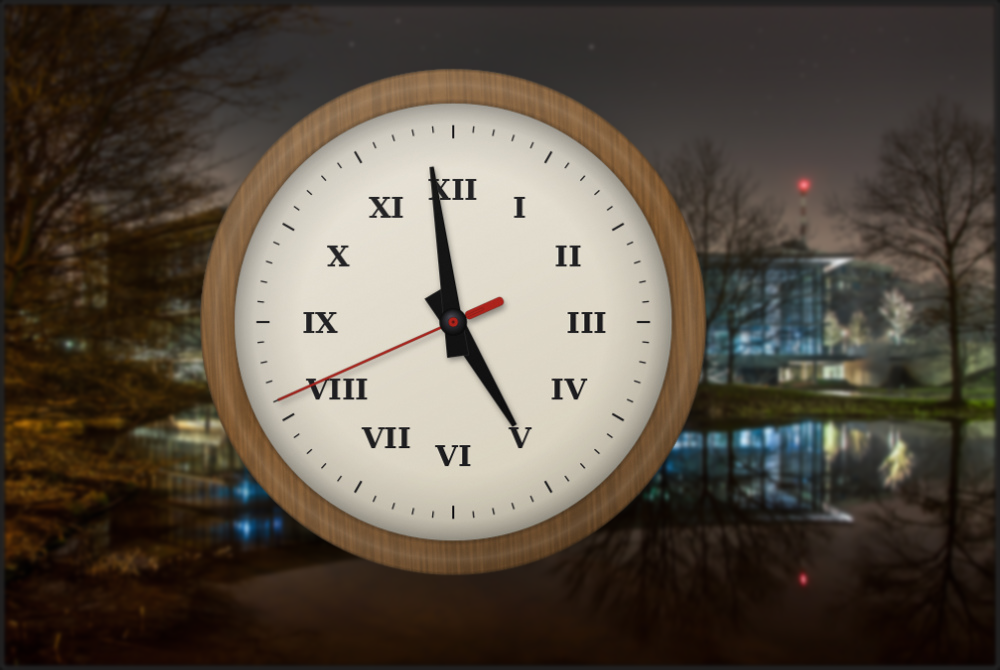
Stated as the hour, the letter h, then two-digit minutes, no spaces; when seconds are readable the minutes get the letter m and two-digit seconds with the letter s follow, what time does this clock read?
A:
4h58m41s
